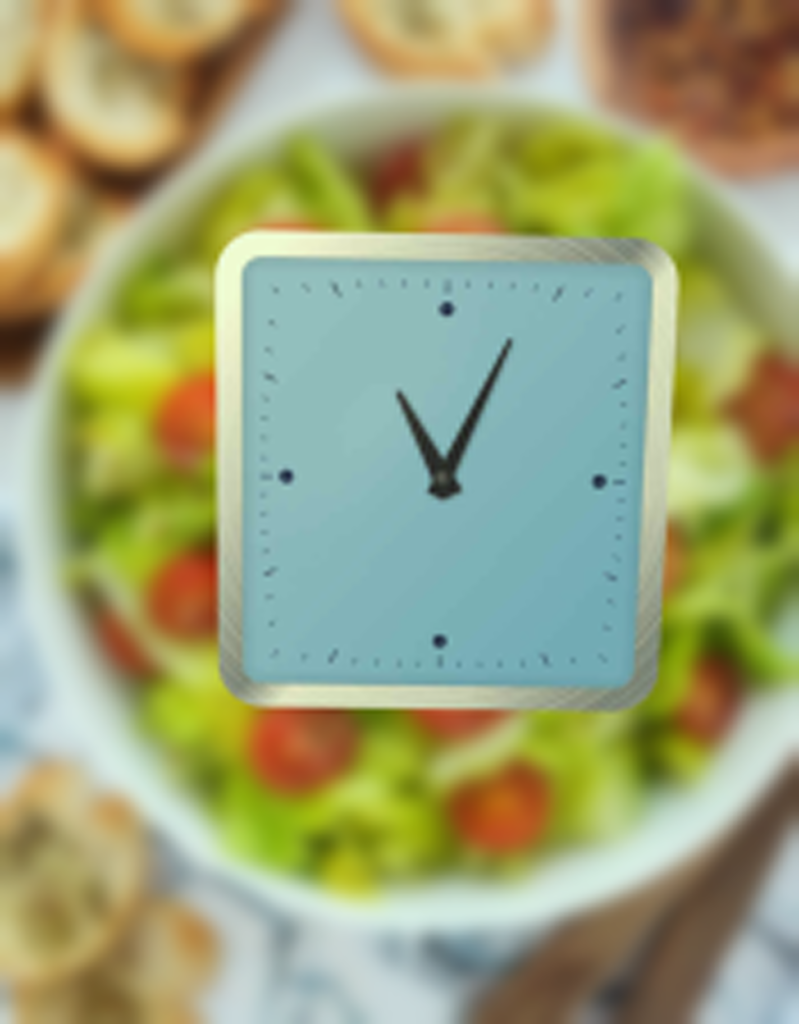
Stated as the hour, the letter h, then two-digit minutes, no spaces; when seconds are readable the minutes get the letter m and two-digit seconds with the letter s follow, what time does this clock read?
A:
11h04
